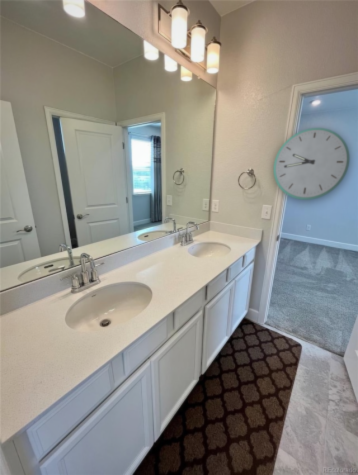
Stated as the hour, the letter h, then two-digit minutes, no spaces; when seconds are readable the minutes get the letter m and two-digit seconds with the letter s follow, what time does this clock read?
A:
9h43
